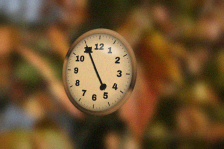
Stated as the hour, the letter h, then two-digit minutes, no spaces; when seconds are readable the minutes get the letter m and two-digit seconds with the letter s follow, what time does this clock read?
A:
4h55
